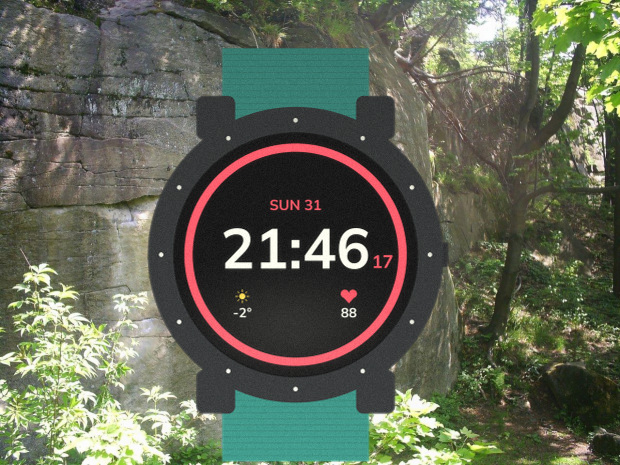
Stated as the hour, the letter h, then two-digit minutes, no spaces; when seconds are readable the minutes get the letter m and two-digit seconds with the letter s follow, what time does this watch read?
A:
21h46m17s
